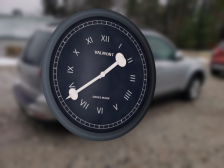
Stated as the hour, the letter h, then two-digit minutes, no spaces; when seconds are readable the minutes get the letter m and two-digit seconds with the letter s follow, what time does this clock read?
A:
1h39
